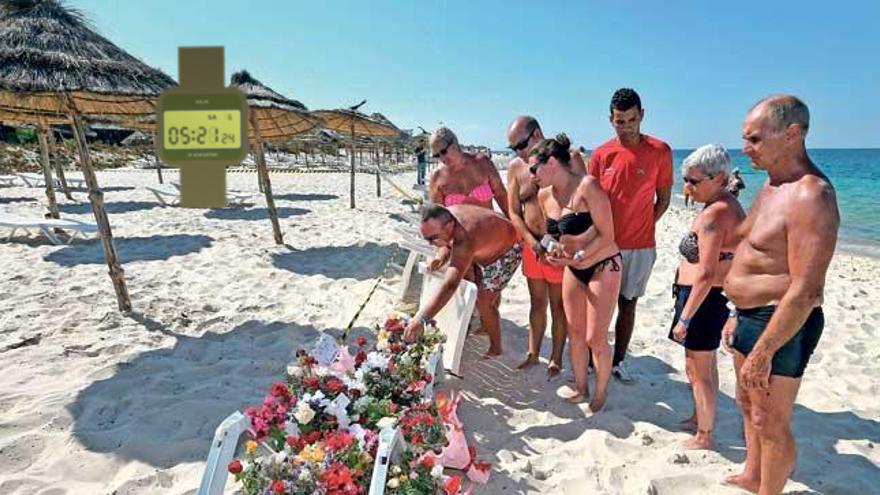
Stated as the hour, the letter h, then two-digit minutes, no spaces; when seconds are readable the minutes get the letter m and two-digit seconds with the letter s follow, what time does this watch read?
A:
5h21m24s
